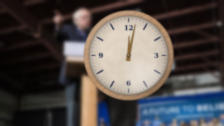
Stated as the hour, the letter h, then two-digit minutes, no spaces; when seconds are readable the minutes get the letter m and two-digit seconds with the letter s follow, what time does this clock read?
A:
12h02
